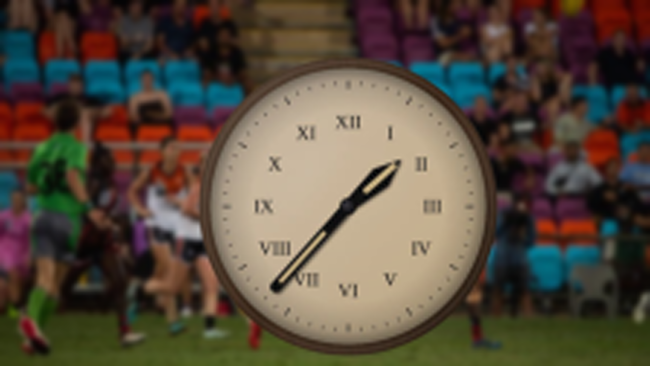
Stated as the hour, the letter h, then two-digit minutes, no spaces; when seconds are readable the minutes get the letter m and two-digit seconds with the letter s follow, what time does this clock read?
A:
1h37
